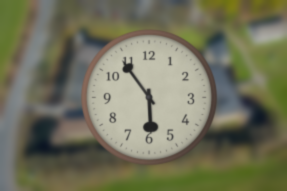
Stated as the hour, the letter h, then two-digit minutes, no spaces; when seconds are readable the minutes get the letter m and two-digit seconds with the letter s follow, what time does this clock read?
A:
5h54
